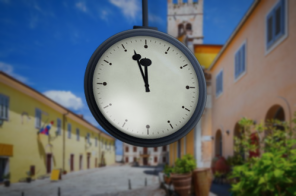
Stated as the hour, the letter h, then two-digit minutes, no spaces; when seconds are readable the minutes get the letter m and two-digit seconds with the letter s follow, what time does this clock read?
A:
11h57
